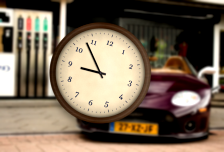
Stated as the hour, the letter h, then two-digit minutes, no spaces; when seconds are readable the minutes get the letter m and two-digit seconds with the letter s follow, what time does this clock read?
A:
8h53
